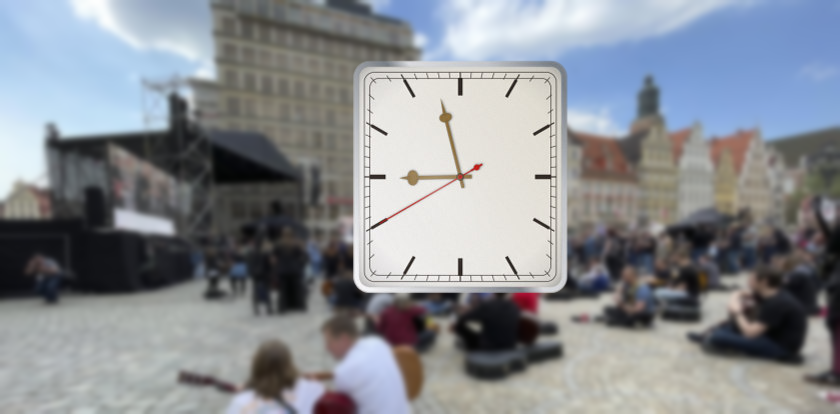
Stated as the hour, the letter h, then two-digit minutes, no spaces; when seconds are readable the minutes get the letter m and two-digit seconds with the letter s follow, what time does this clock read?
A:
8h57m40s
